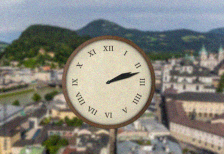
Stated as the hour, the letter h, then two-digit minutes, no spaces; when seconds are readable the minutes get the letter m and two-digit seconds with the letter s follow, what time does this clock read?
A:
2h12
